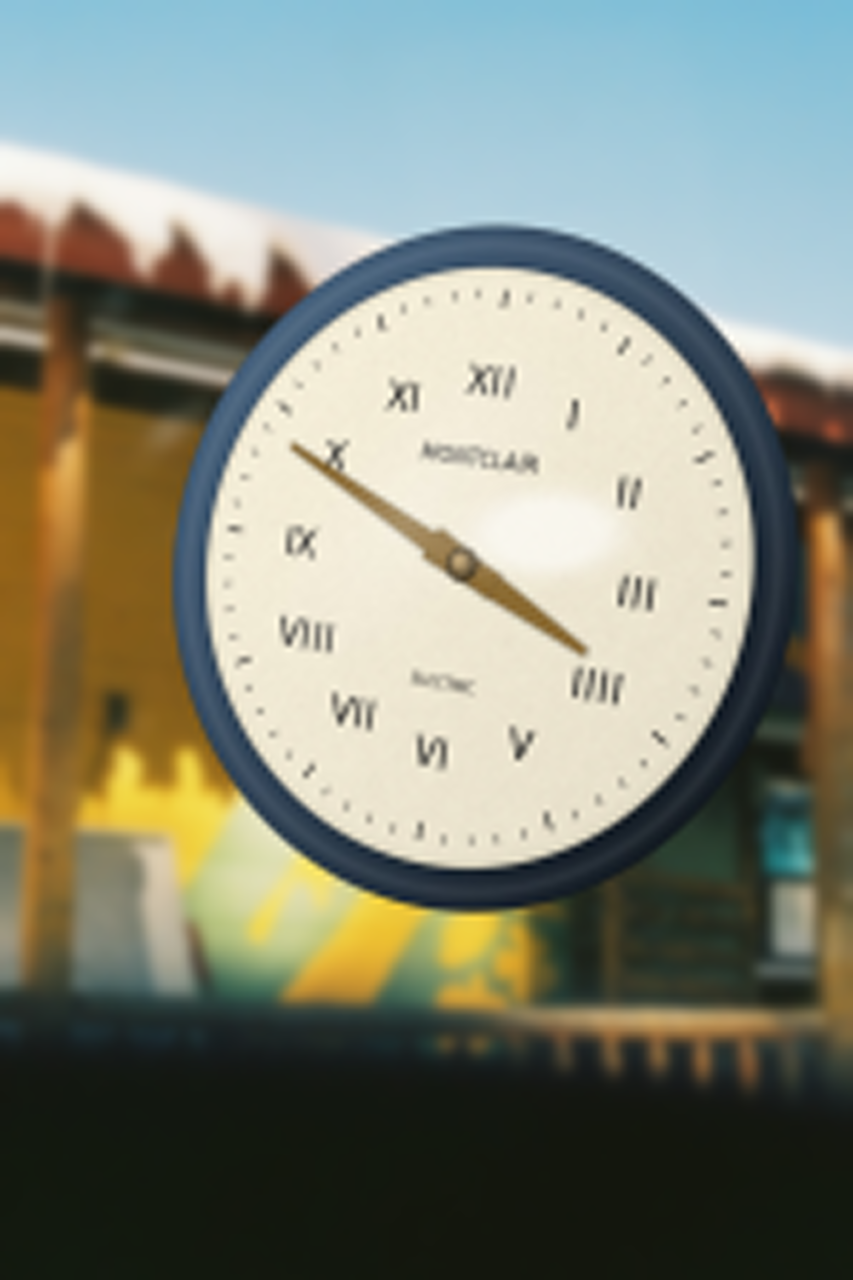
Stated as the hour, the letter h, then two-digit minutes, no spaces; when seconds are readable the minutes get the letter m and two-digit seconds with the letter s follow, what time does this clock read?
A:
3h49
